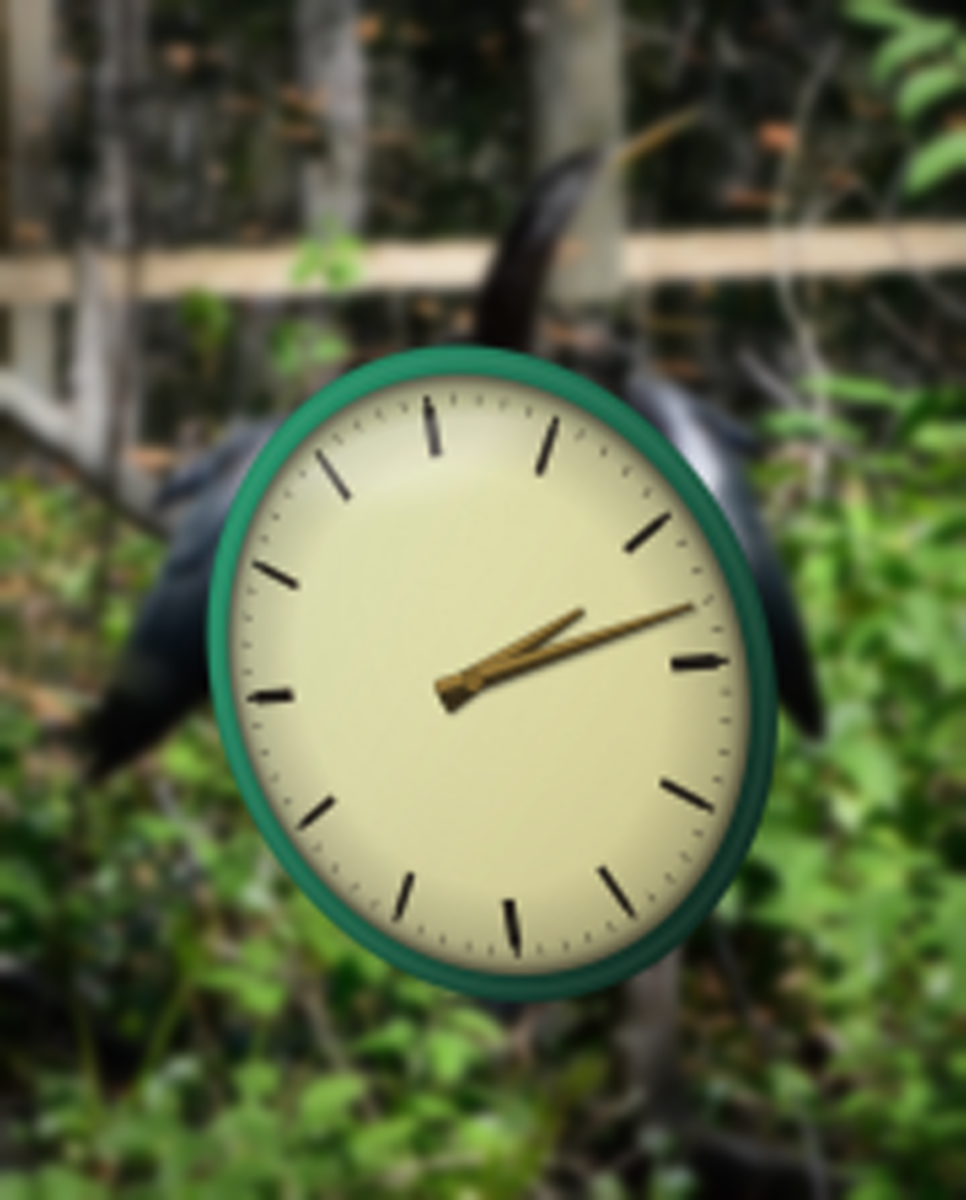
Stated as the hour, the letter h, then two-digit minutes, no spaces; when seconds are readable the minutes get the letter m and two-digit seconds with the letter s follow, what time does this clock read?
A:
2h13
